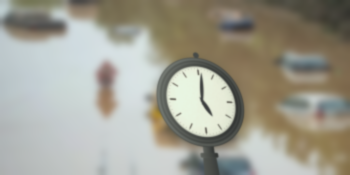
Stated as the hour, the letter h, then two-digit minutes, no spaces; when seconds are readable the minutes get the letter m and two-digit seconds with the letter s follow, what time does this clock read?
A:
5h01
